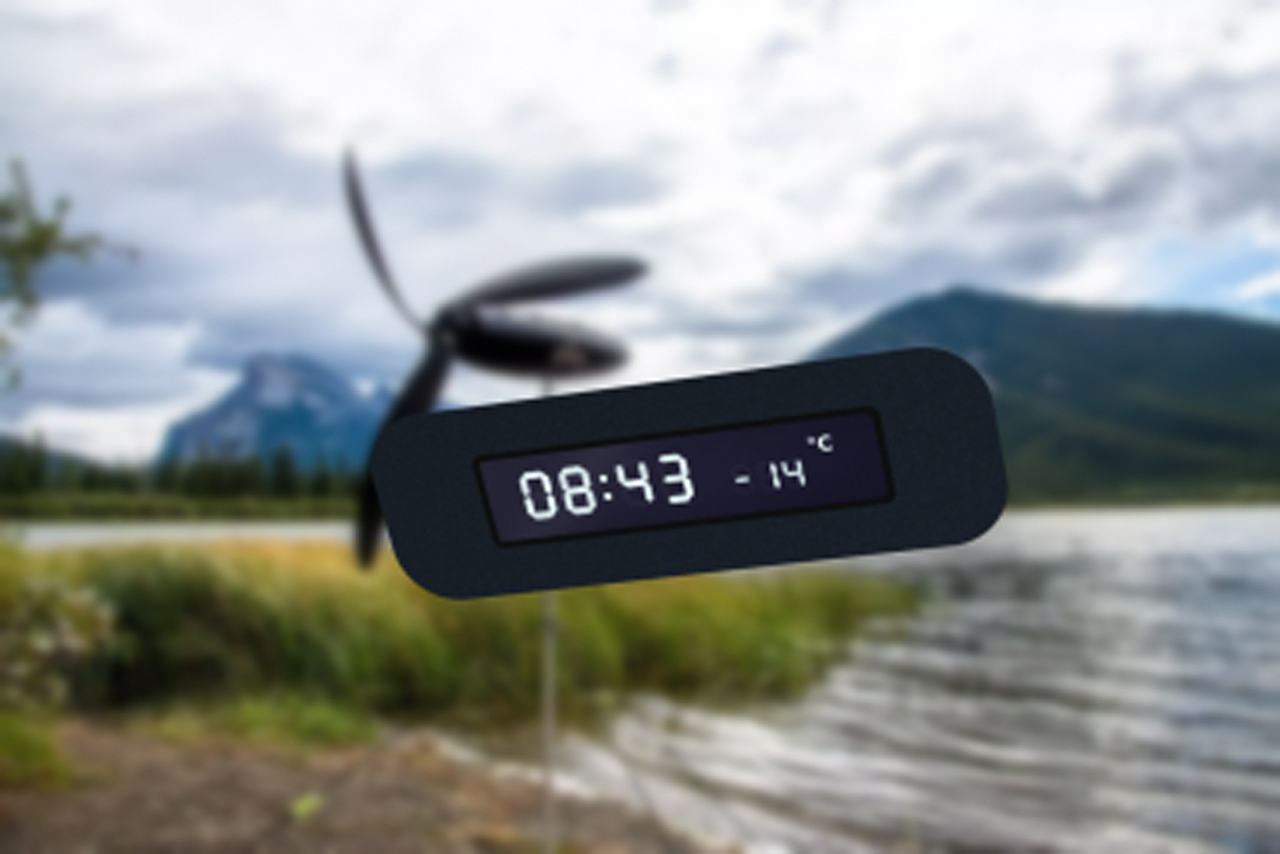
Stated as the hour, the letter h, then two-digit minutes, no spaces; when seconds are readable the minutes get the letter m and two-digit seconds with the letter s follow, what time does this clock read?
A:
8h43
